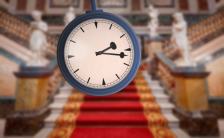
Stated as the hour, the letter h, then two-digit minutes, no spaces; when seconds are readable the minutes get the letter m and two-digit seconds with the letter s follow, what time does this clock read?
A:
2h17
